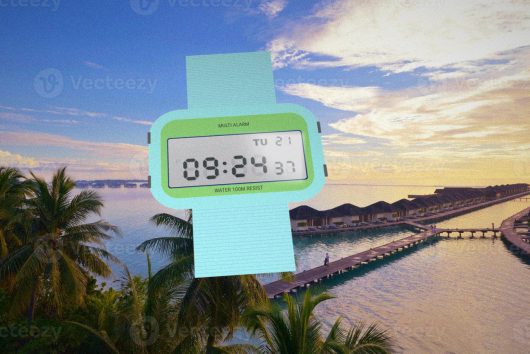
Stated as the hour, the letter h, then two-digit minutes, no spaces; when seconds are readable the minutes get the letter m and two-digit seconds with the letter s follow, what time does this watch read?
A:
9h24m37s
